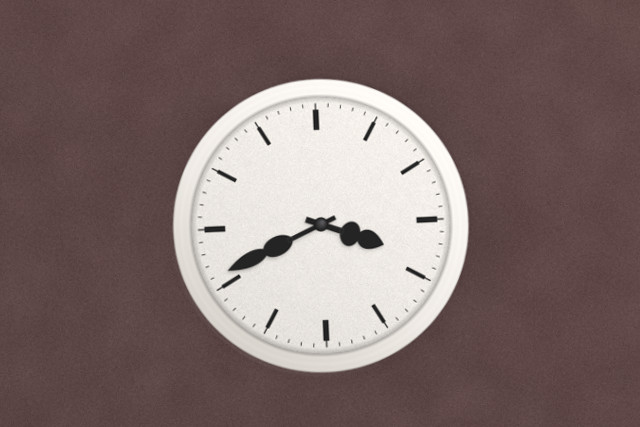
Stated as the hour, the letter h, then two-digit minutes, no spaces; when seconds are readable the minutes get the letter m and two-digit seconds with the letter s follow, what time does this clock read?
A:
3h41
